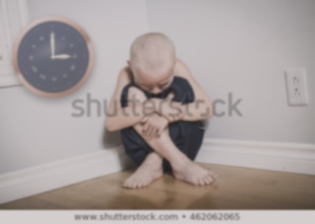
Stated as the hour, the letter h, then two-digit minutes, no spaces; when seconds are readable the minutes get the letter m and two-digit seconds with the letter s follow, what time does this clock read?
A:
3h00
